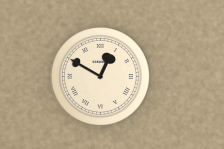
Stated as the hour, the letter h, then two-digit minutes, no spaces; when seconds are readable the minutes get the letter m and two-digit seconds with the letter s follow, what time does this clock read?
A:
12h50
